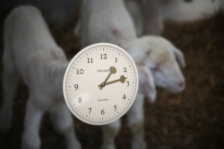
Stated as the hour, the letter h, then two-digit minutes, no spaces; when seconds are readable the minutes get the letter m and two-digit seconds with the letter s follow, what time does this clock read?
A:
1h13
